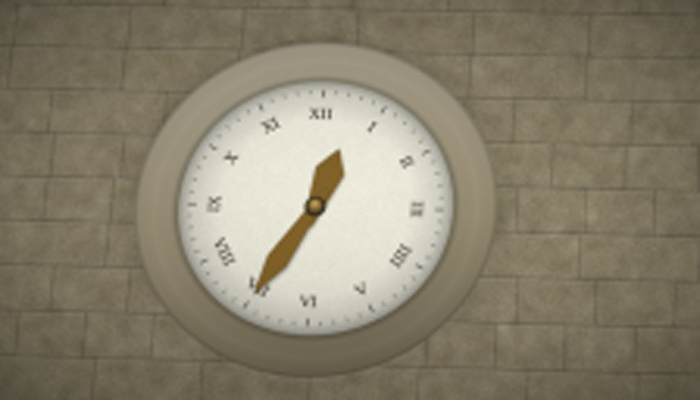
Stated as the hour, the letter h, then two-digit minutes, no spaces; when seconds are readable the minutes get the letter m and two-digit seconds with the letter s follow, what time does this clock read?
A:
12h35
